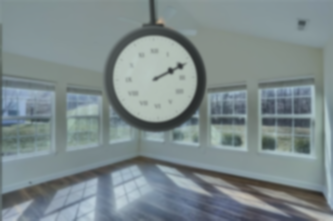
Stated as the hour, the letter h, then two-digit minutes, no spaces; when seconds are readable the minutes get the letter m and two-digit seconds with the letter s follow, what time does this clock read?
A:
2h11
